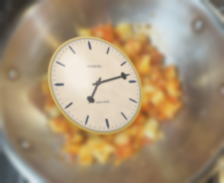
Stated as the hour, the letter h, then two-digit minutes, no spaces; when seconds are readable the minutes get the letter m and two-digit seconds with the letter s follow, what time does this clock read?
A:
7h13
